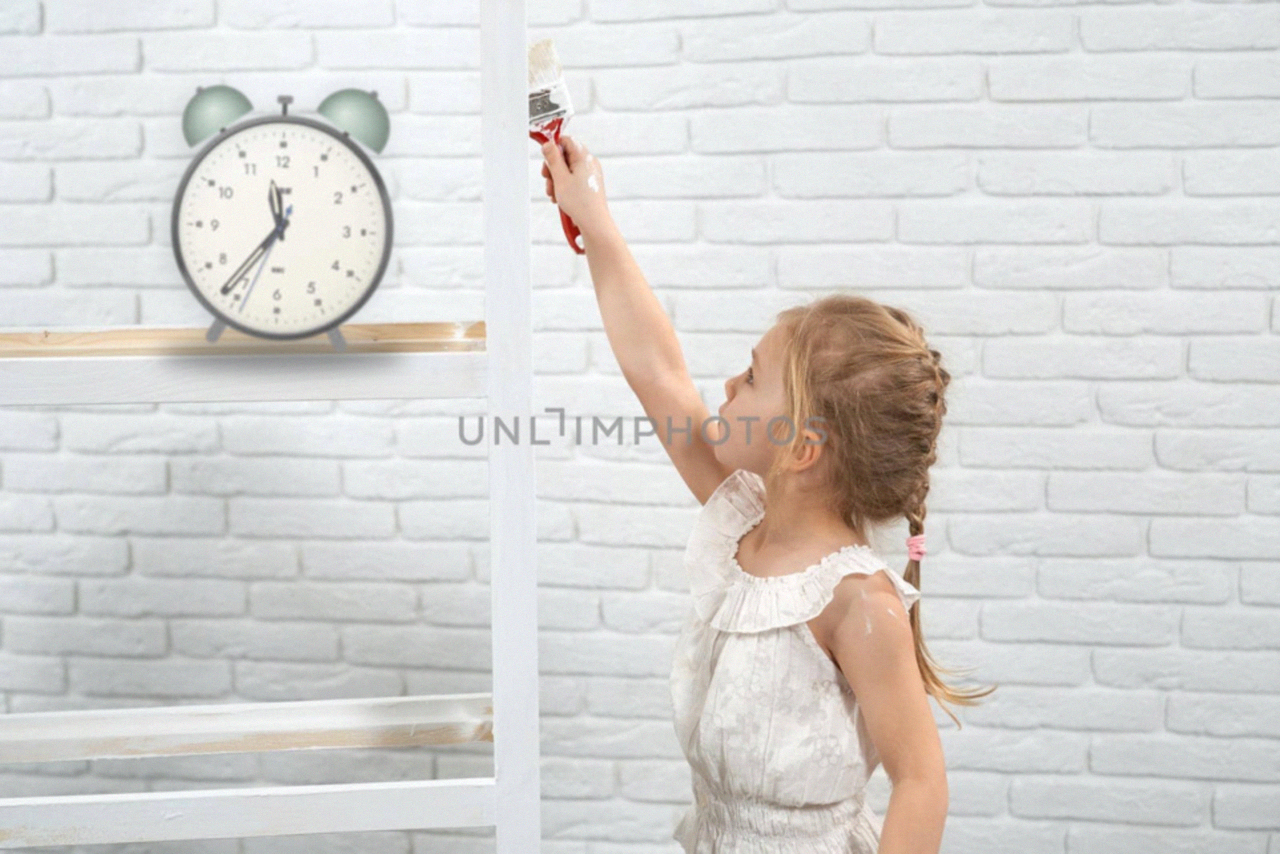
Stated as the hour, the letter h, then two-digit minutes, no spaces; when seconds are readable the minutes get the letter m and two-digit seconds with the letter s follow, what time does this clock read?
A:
11h36m34s
